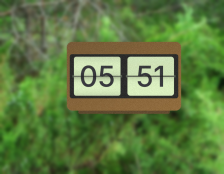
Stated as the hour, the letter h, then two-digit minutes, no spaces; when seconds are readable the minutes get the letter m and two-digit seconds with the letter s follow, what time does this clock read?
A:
5h51
